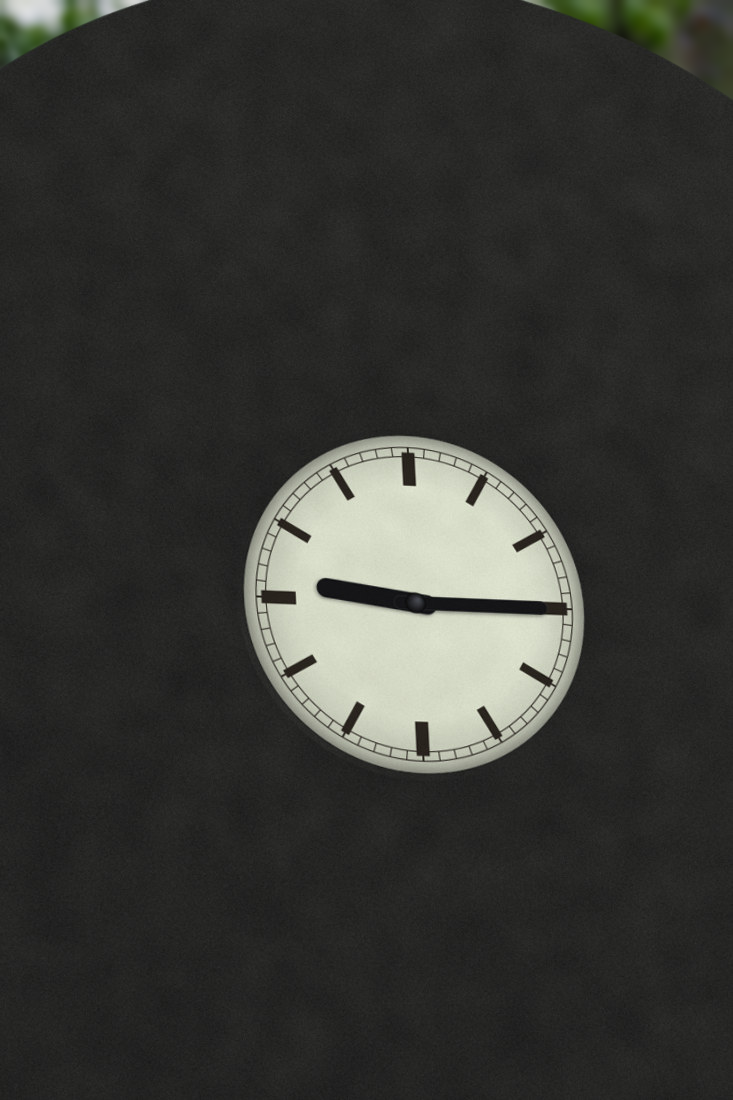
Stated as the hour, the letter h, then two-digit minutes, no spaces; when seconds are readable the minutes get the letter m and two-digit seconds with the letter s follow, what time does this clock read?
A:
9h15
